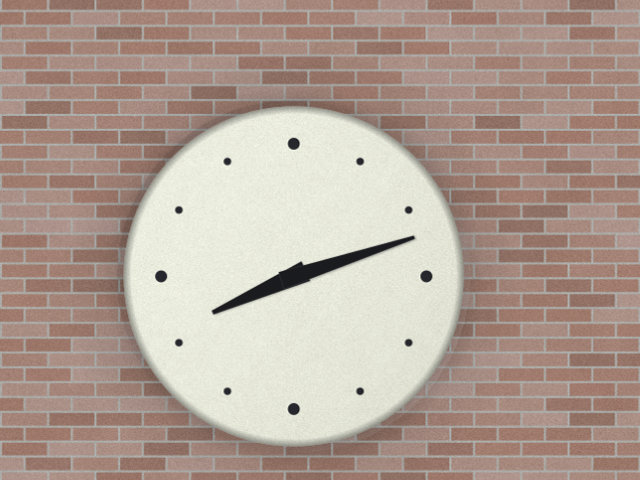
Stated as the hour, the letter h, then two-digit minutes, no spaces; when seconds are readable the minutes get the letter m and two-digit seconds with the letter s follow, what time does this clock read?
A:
8h12
